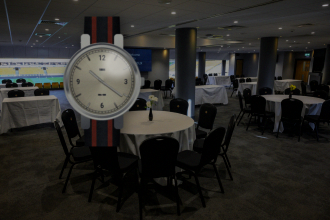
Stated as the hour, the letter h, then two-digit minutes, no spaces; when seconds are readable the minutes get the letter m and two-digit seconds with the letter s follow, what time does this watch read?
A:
10h21
